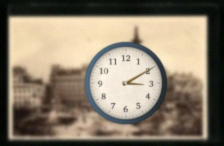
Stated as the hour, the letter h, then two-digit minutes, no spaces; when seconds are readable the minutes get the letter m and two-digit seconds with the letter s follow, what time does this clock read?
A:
3h10
